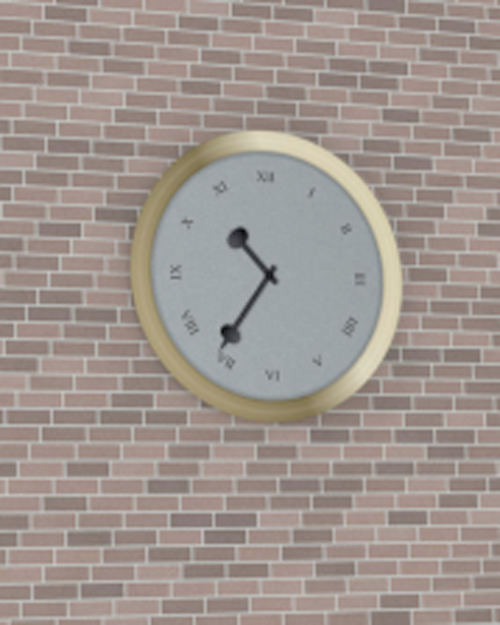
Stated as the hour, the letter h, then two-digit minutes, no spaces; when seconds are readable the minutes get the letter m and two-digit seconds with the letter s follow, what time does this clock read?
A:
10h36
